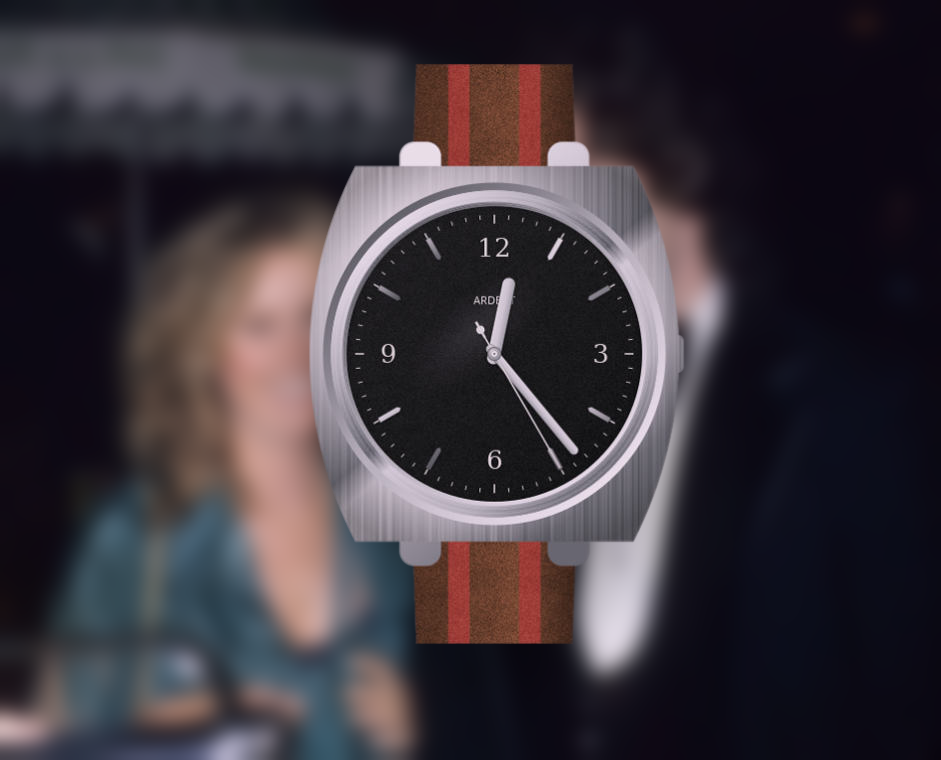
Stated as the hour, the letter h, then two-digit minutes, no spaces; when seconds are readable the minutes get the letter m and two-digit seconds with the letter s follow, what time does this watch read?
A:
12h23m25s
